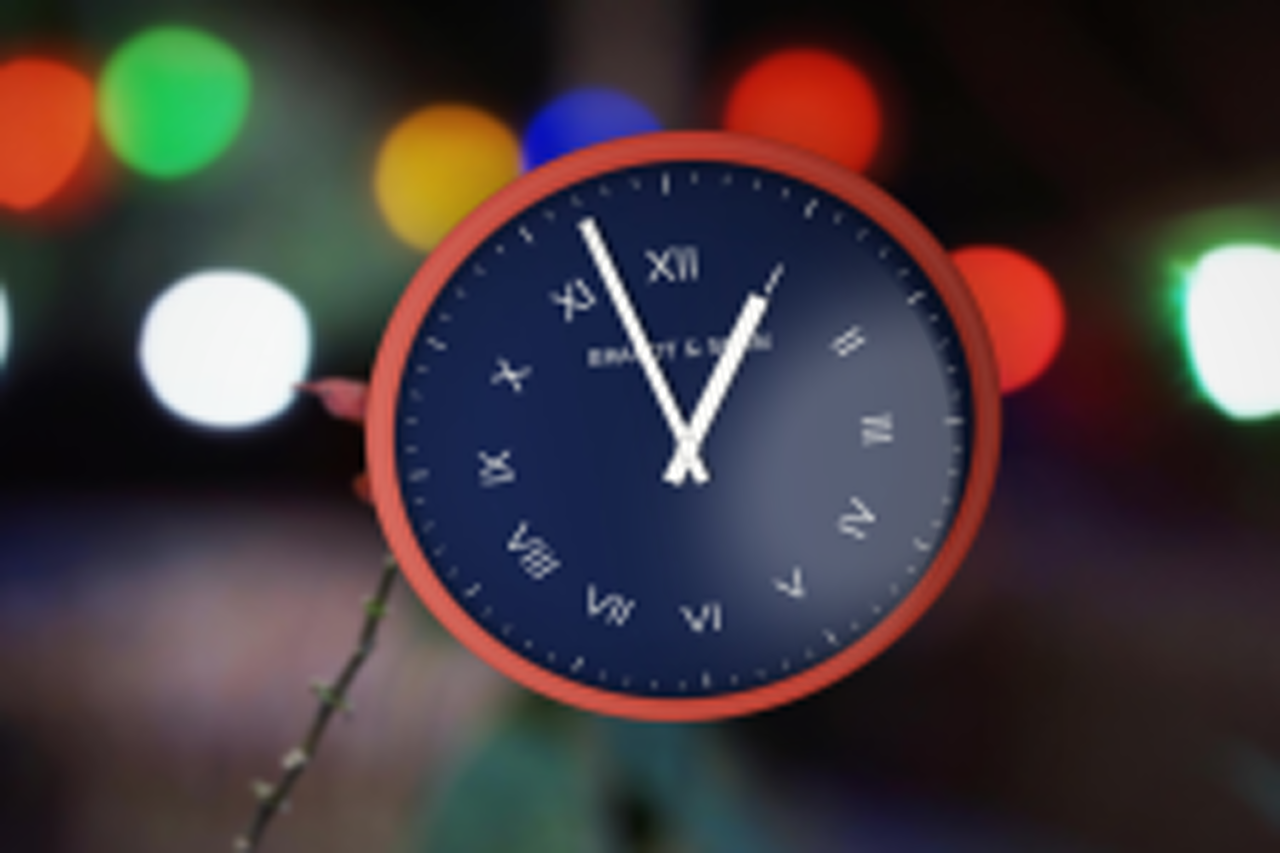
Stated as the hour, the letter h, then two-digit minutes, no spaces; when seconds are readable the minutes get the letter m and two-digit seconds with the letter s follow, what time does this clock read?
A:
12h57
